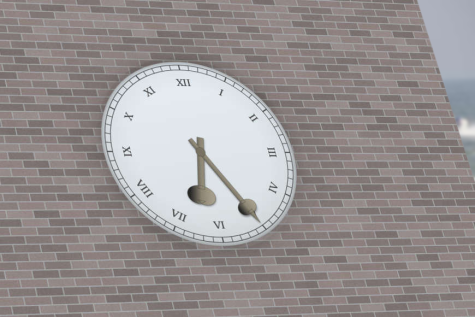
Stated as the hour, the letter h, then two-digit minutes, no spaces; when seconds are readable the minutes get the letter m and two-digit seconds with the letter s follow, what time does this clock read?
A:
6h25
